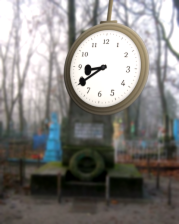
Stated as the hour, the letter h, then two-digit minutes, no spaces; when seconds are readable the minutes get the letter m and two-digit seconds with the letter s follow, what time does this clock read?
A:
8h39
